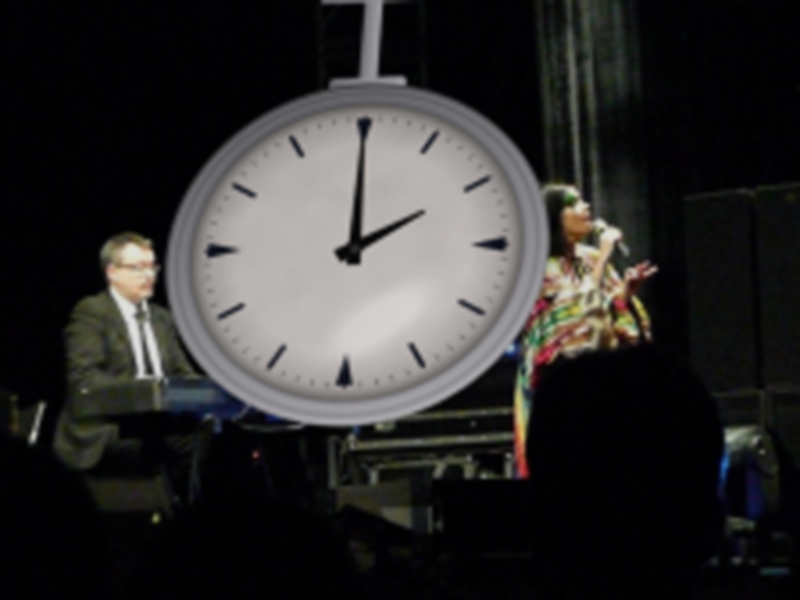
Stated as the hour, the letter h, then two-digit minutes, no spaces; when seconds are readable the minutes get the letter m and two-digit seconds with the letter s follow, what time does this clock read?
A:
2h00
